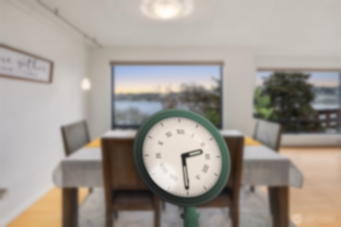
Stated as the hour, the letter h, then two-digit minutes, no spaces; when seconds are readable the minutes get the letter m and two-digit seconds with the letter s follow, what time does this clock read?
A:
2h30
